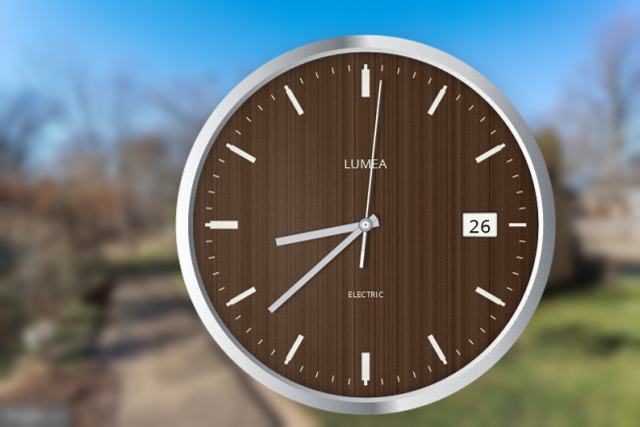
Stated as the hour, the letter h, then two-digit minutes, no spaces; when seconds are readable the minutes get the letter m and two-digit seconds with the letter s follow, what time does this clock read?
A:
8h38m01s
